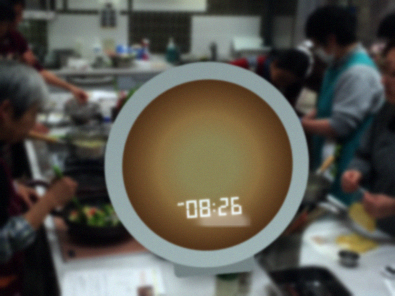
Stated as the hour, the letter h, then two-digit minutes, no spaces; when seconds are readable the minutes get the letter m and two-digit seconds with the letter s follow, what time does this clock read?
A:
8h26
